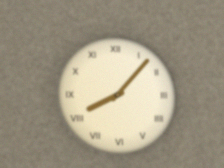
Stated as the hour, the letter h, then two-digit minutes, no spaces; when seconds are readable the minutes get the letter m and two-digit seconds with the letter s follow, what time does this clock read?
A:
8h07
